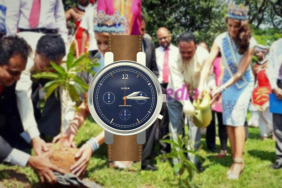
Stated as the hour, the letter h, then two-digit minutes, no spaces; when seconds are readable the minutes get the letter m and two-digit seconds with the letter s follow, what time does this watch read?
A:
2h15
